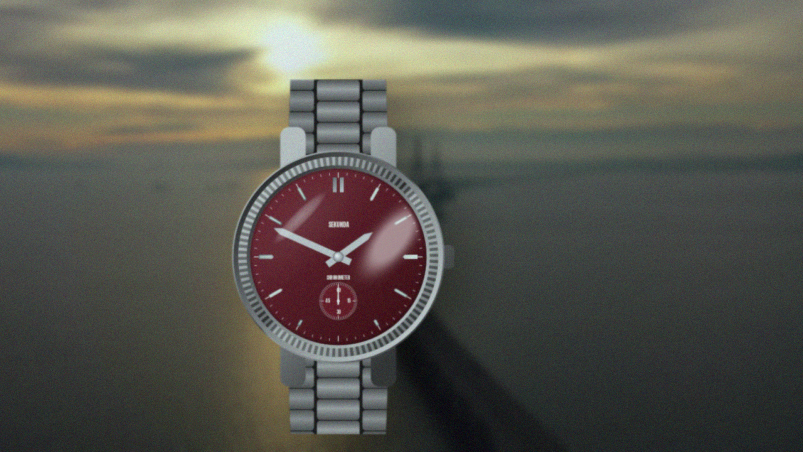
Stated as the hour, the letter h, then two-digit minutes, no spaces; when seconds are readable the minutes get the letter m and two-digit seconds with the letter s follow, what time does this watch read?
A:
1h49
